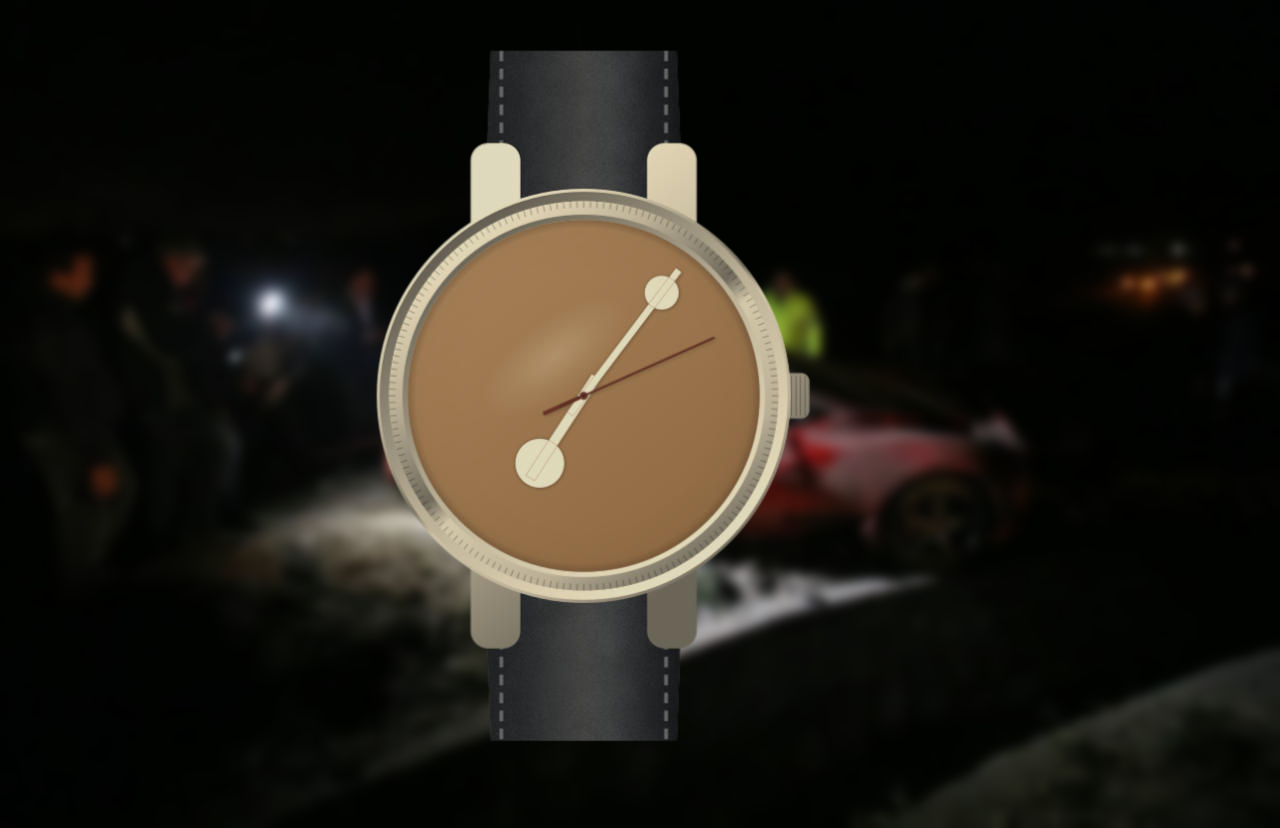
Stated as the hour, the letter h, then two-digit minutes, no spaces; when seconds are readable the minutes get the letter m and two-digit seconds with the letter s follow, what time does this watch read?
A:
7h06m11s
